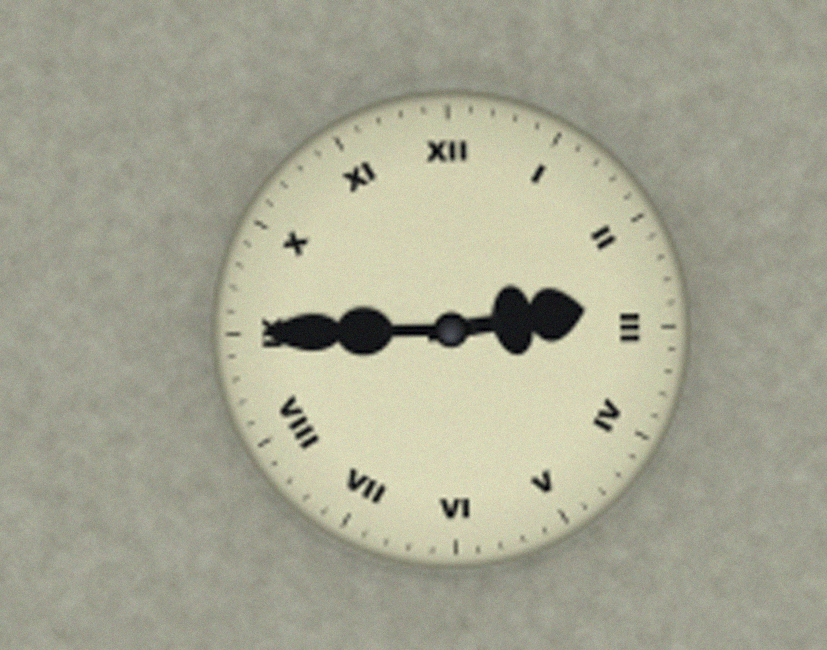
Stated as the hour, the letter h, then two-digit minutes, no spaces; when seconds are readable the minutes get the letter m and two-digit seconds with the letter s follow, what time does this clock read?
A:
2h45
